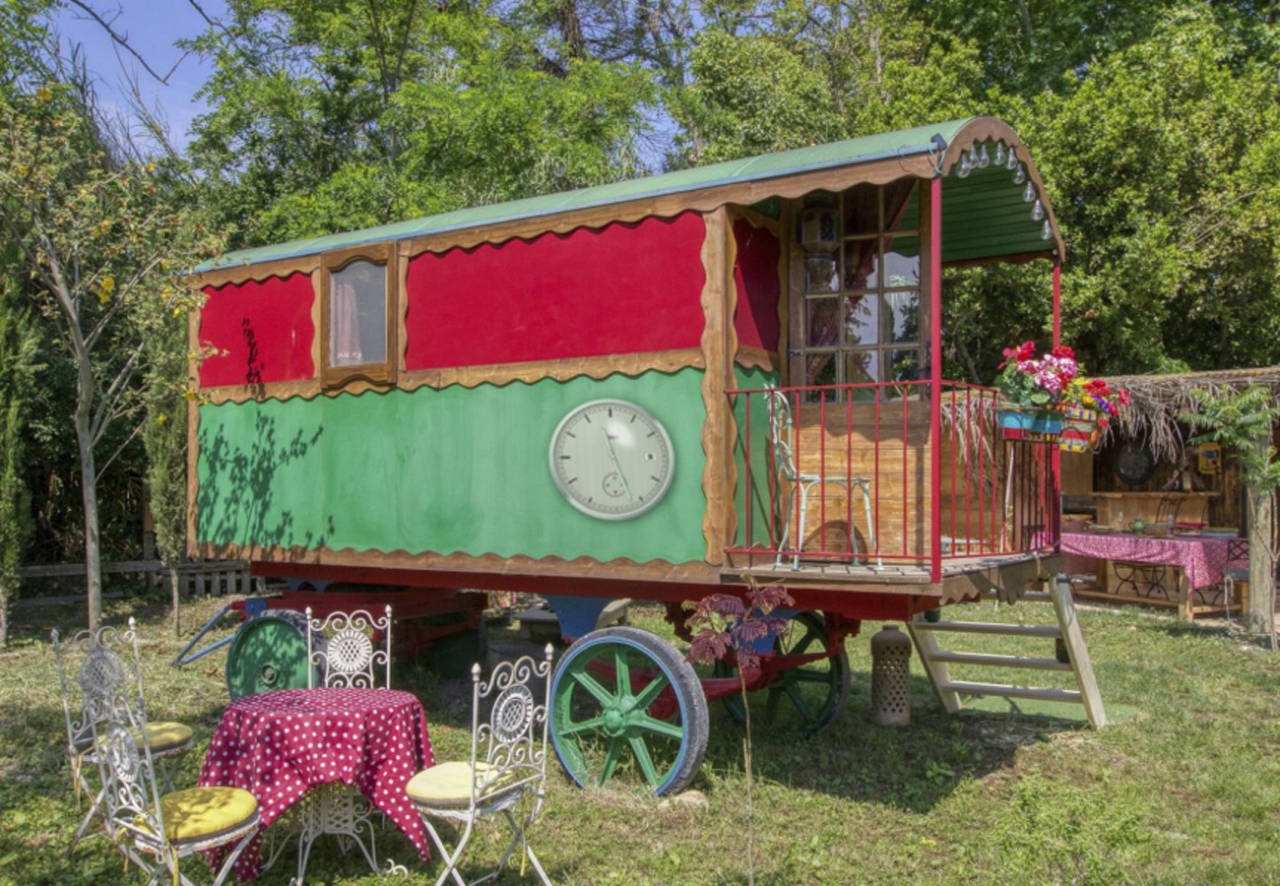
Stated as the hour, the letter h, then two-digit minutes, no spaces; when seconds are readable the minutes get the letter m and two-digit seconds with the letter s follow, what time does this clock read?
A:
11h27
